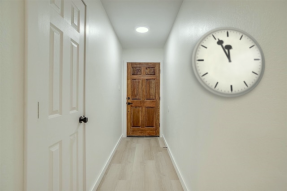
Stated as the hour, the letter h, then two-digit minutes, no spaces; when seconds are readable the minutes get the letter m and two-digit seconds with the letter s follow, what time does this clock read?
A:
11h56
